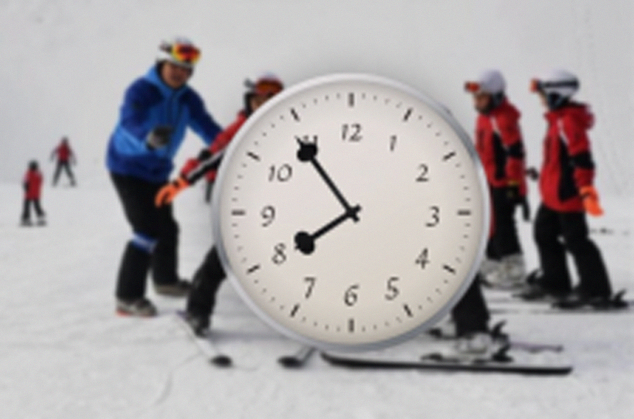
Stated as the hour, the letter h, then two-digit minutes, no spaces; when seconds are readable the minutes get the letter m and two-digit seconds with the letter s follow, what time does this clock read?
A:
7h54
